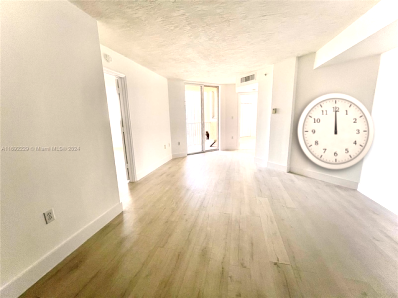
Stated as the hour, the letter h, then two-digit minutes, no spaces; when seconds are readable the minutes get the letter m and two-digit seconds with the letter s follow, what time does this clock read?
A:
12h00
